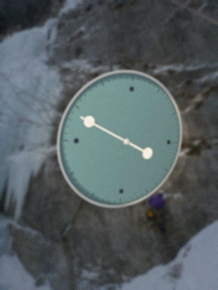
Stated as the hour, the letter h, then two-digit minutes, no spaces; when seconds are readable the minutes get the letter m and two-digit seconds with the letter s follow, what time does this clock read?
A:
3h49
